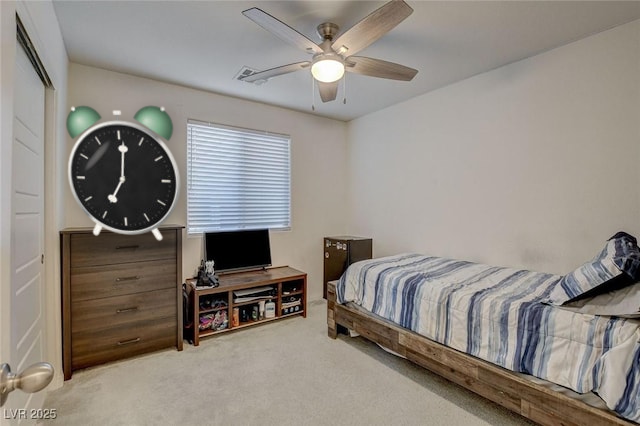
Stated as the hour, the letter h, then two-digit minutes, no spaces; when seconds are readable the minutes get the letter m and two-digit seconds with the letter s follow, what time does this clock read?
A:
7h01
